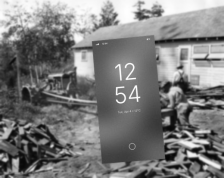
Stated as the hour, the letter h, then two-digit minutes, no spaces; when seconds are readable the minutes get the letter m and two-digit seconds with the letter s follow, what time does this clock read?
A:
12h54
